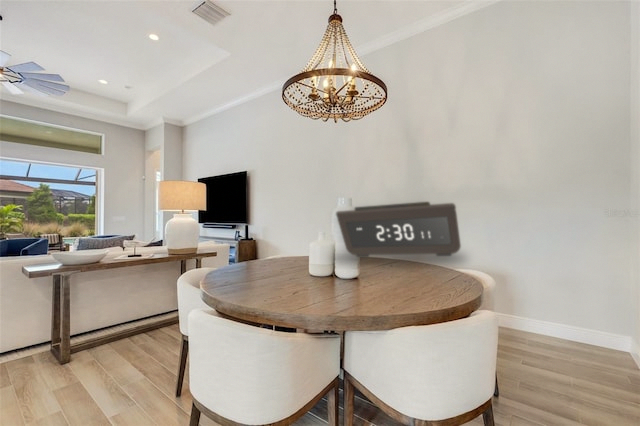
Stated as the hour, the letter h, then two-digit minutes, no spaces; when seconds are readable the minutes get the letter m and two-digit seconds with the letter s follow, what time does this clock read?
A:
2h30
